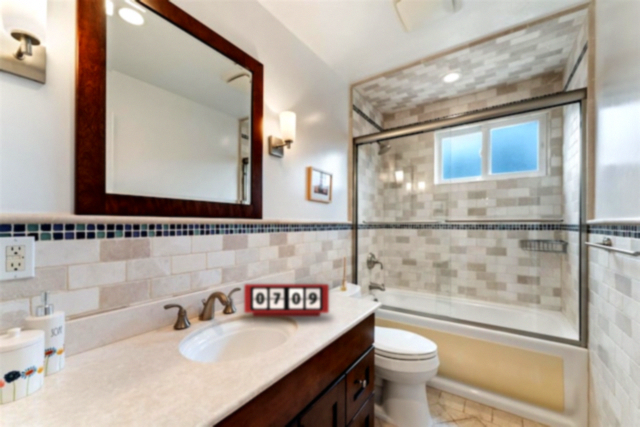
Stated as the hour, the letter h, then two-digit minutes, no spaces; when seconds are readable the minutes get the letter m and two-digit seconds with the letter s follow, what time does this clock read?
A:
7h09
